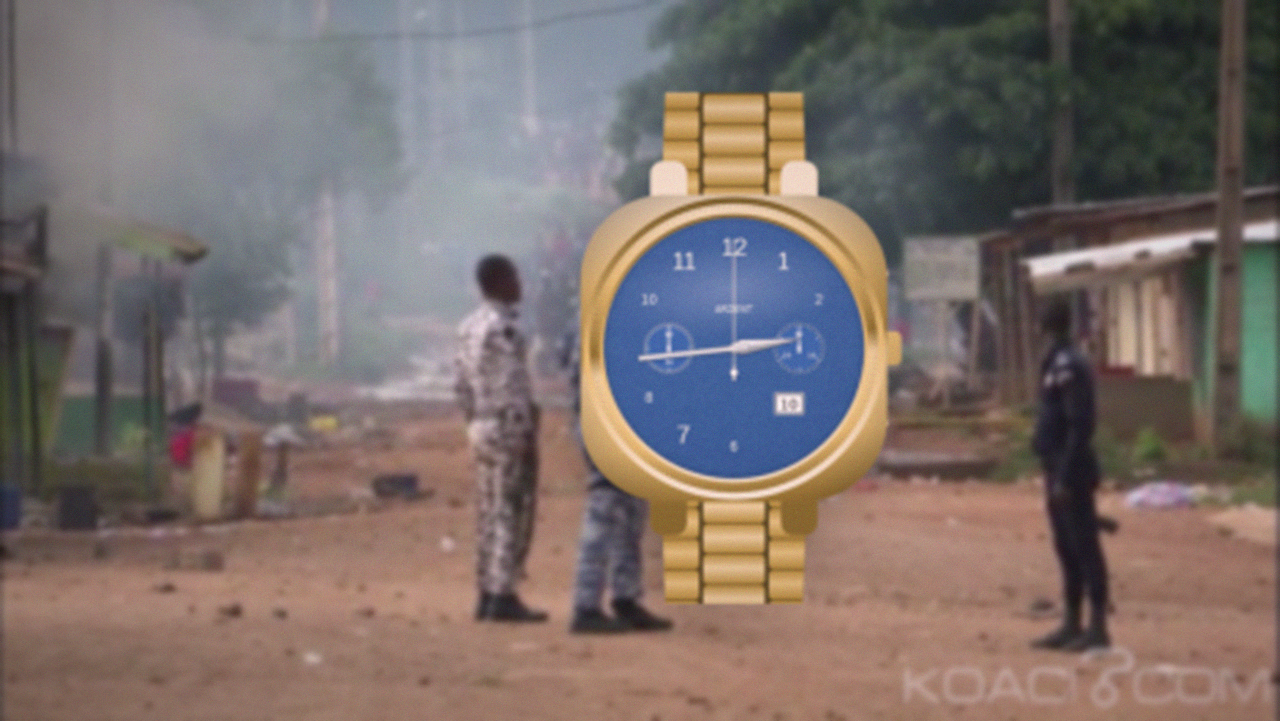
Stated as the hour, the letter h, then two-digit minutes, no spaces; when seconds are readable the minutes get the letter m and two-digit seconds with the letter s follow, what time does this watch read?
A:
2h44
